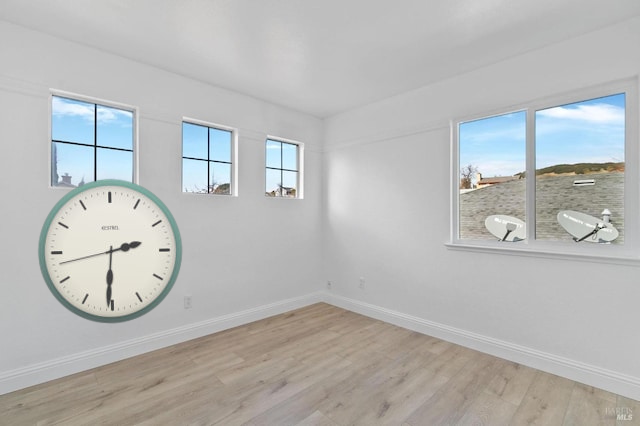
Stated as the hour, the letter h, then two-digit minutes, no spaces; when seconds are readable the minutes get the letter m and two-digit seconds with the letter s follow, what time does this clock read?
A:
2h30m43s
